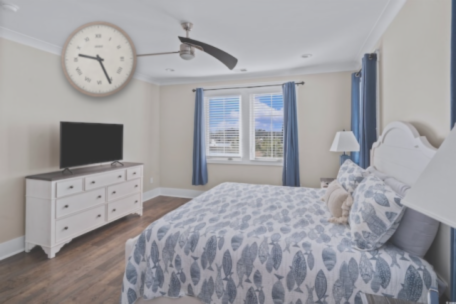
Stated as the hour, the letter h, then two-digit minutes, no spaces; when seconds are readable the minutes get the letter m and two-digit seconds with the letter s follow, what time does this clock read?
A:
9h26
